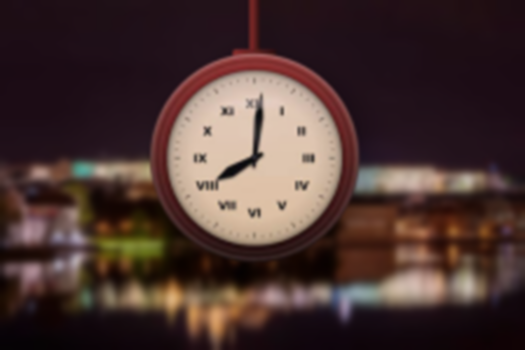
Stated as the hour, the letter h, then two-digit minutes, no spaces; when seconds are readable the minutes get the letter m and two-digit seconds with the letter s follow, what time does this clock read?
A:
8h01
